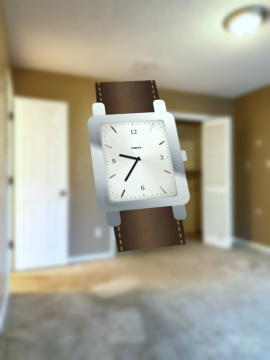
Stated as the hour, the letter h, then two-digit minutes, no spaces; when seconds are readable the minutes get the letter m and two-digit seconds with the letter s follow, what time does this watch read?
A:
9h36
